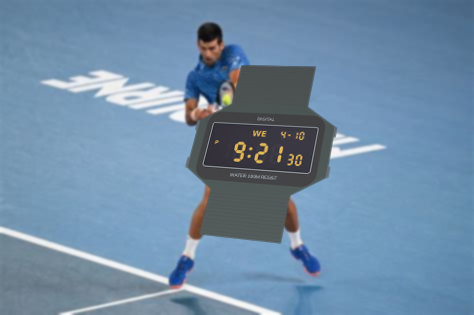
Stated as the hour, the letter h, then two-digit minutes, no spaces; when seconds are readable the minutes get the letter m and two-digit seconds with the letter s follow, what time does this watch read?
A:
9h21m30s
